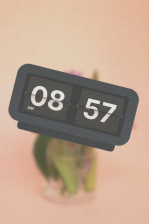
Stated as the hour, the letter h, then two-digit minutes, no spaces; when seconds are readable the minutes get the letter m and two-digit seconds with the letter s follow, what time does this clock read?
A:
8h57
